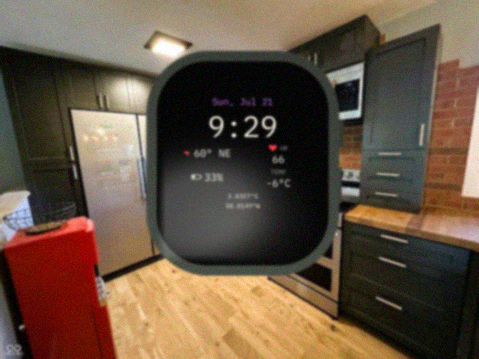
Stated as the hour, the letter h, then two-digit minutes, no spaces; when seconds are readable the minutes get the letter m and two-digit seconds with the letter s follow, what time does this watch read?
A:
9h29
